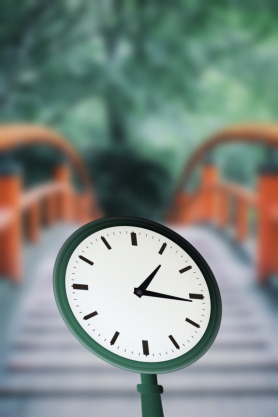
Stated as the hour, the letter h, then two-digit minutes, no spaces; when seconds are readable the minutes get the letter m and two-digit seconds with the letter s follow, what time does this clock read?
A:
1h16
